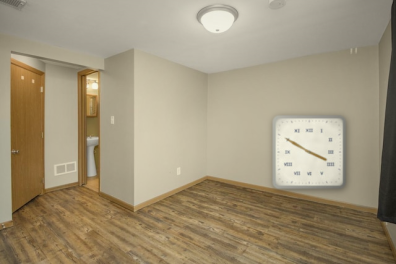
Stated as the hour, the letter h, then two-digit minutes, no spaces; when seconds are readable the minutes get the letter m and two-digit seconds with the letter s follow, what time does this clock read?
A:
3h50
